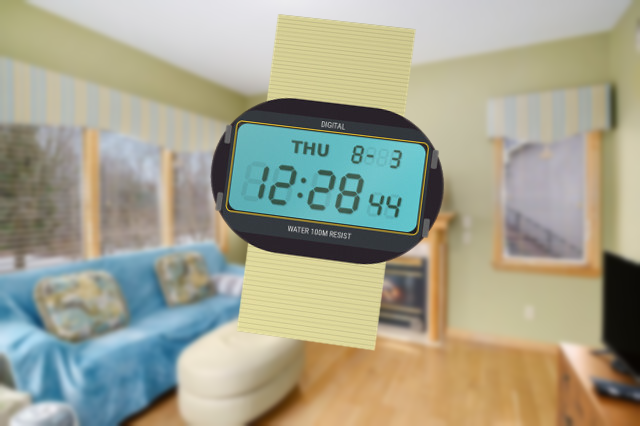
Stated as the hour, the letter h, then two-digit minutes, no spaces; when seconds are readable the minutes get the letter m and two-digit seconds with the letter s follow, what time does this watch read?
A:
12h28m44s
